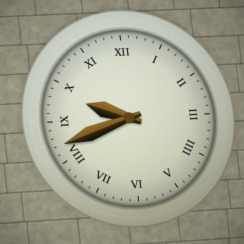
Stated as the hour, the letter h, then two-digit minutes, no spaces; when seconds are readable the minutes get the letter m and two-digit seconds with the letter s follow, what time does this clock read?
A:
9h42
